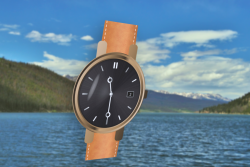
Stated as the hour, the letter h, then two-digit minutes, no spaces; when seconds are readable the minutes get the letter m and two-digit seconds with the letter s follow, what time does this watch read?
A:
11h30
